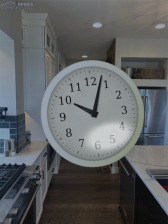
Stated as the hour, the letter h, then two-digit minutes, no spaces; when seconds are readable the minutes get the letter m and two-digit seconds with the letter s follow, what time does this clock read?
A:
10h03
